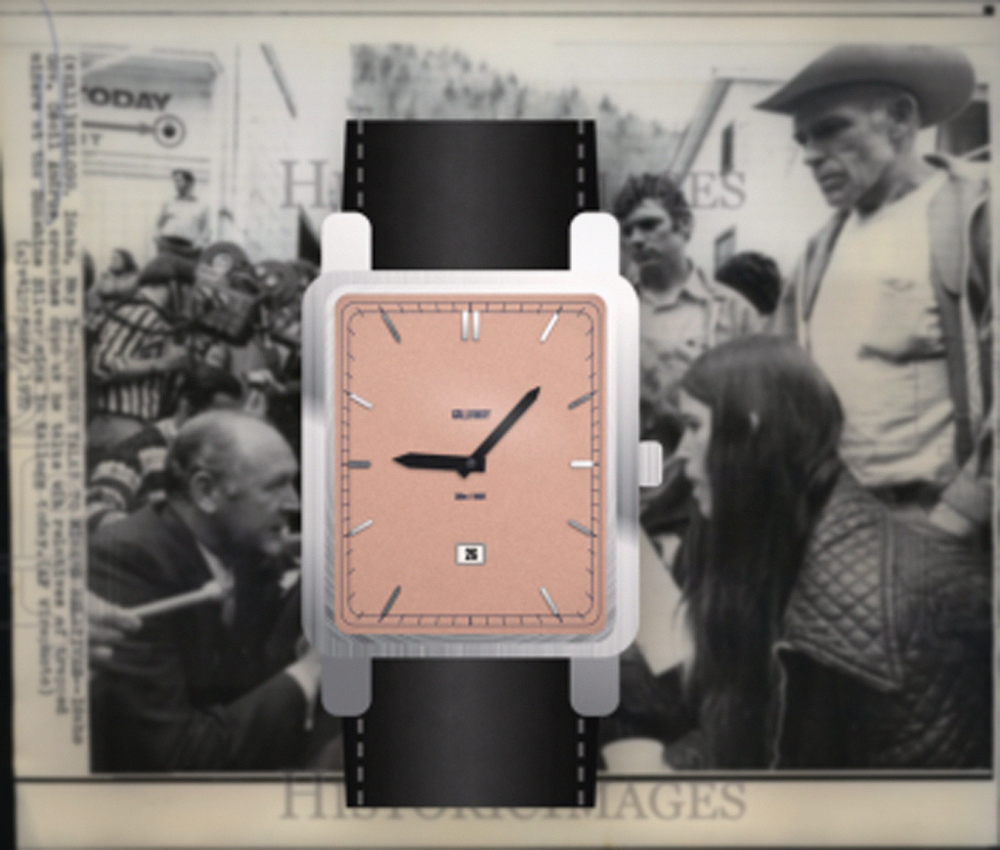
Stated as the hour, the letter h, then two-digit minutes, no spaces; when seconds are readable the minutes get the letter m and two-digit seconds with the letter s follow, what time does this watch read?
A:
9h07
